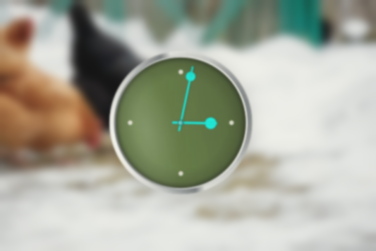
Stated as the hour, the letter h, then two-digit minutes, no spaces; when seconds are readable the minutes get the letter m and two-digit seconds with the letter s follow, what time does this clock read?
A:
3h02
